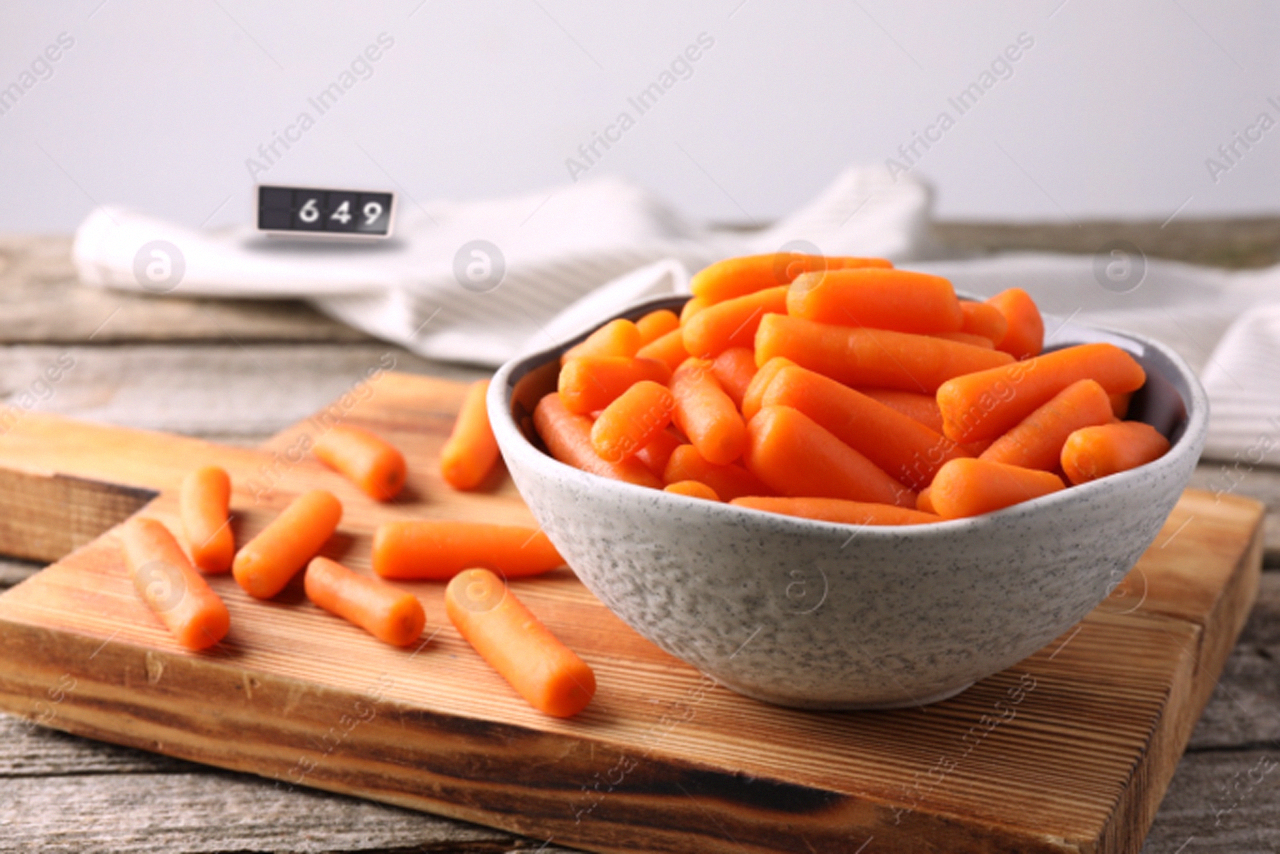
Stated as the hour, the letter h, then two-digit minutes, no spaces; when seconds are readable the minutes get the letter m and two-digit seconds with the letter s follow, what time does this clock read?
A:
6h49
